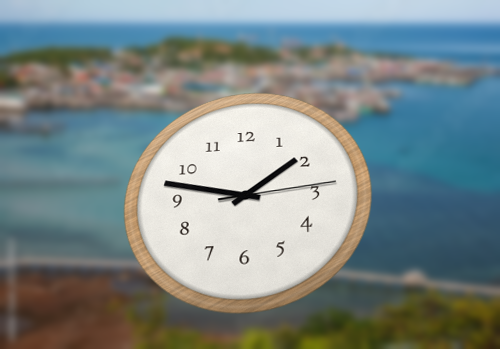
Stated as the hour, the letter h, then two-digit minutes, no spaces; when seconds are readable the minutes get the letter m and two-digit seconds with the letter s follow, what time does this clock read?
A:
1h47m14s
